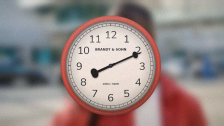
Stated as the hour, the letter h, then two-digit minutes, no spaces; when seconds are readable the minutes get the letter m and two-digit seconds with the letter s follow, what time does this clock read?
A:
8h11
